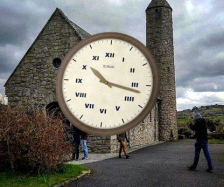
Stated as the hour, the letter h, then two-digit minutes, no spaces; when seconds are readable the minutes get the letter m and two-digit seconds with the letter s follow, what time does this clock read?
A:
10h17
